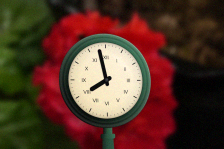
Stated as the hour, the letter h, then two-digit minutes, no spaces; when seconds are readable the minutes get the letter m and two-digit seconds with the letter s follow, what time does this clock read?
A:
7h58
